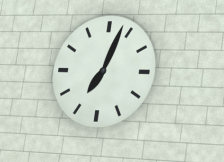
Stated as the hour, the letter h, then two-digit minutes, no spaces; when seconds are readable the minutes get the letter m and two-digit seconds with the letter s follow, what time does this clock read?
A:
7h03
